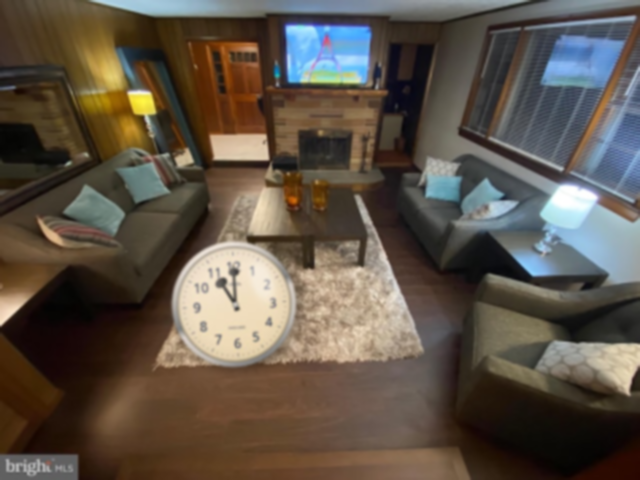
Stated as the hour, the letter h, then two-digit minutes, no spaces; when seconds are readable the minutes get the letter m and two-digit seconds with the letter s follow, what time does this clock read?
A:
11h00
